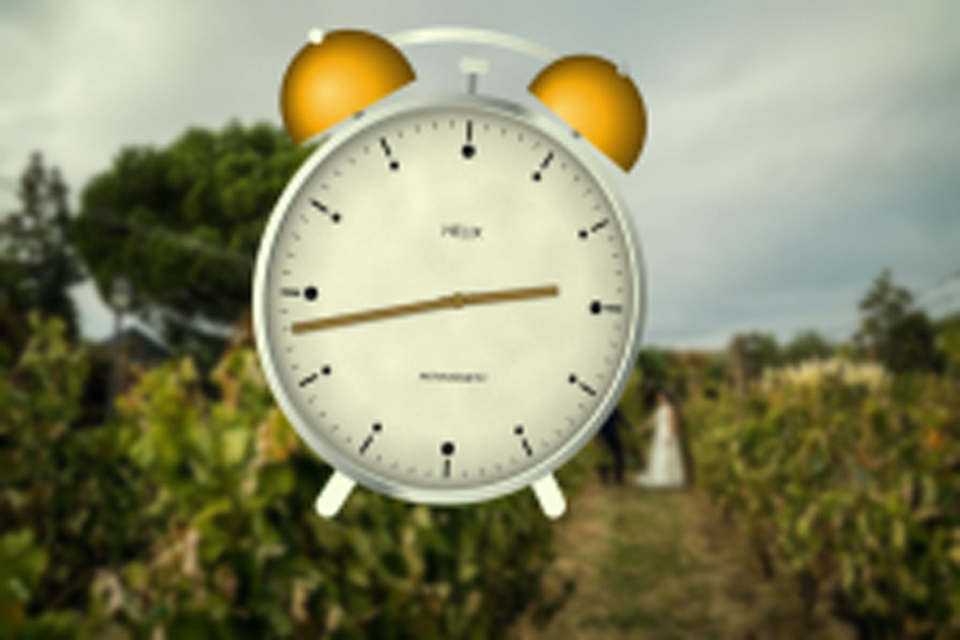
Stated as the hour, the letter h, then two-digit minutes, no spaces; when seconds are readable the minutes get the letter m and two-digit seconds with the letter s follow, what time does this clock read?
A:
2h43
